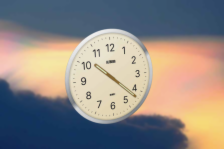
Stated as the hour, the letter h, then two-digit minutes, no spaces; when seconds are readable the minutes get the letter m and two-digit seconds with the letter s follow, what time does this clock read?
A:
10h22
